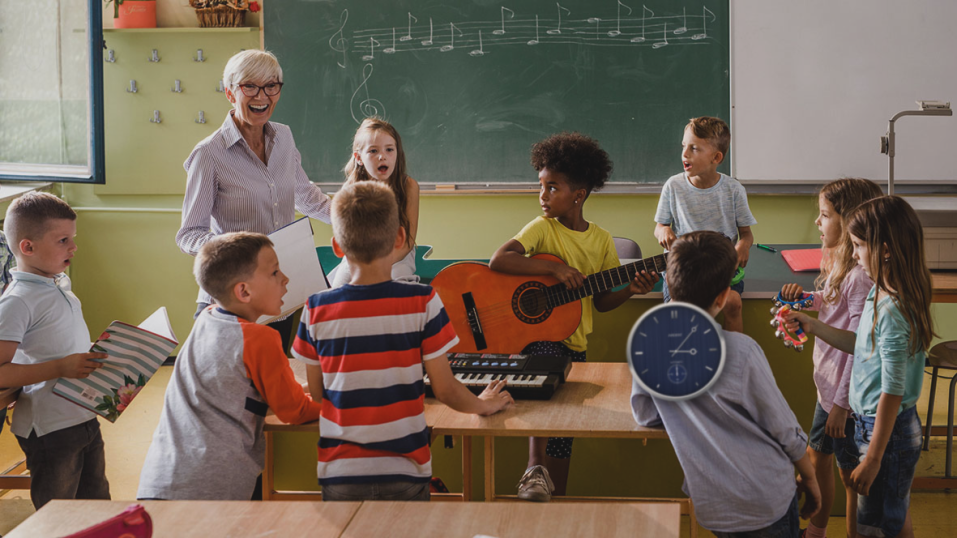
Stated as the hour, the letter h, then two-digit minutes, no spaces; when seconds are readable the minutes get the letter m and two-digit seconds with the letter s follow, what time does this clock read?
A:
3h07
